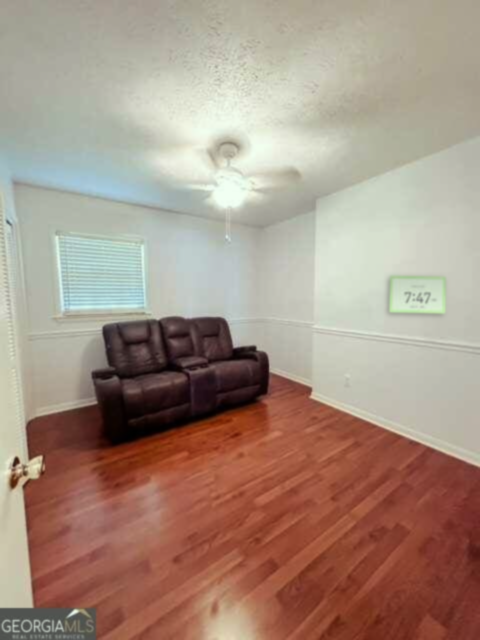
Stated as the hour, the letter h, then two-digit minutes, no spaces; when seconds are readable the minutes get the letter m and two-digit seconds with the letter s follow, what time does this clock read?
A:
7h47
